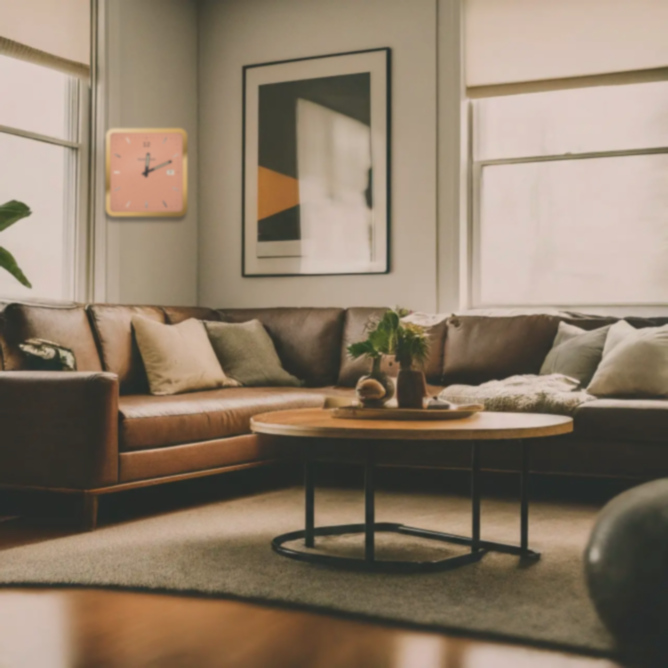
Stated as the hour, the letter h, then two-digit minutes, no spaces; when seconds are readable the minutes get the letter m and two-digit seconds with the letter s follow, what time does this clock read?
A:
12h11
